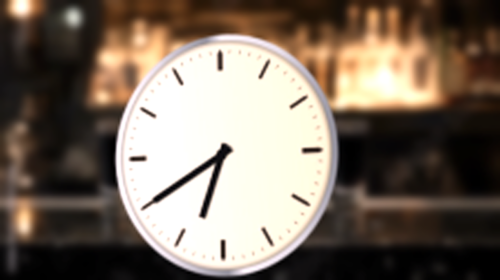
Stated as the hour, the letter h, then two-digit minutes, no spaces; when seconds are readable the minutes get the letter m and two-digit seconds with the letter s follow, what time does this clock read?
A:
6h40
